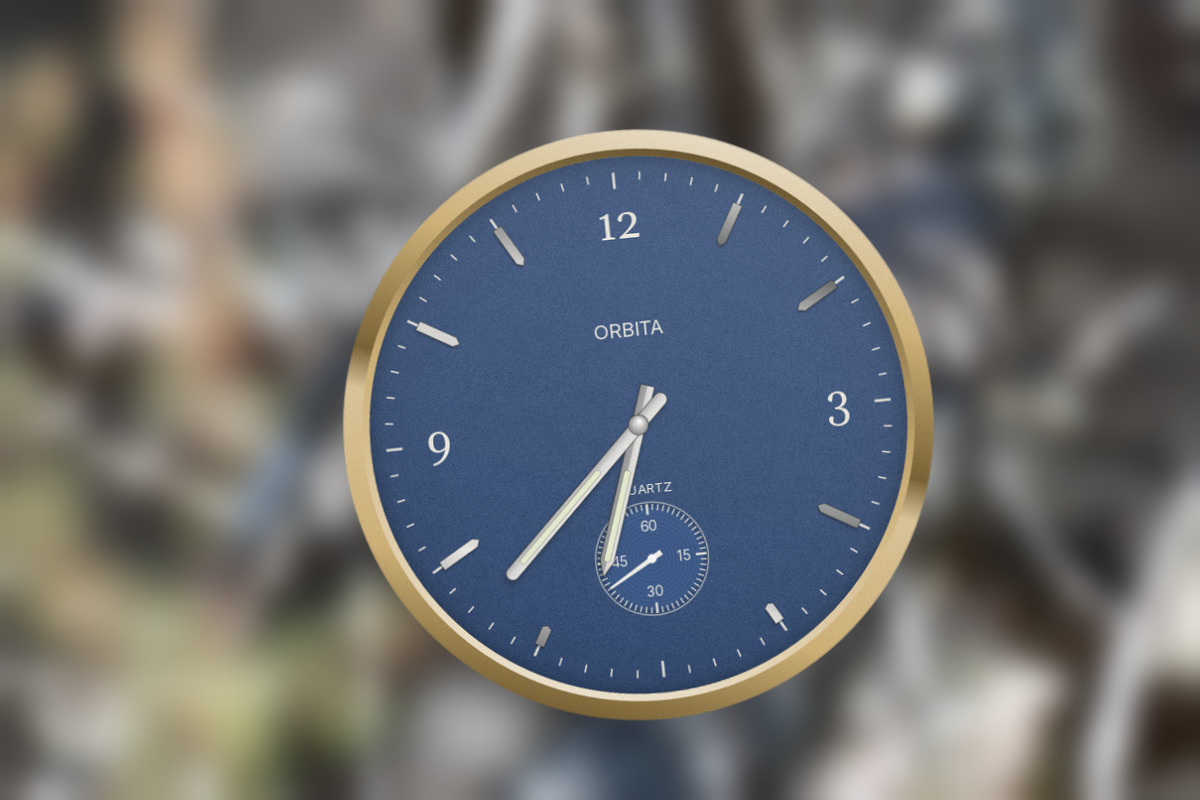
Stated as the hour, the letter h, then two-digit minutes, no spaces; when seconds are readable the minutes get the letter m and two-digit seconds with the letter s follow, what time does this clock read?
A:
6h37m40s
